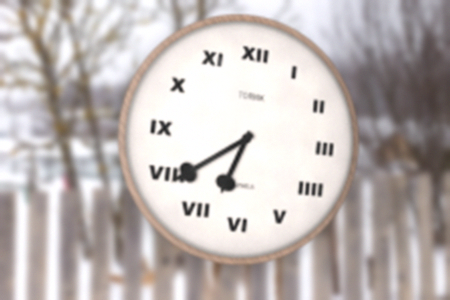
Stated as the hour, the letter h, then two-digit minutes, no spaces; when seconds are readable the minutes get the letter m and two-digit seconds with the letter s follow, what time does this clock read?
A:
6h39
